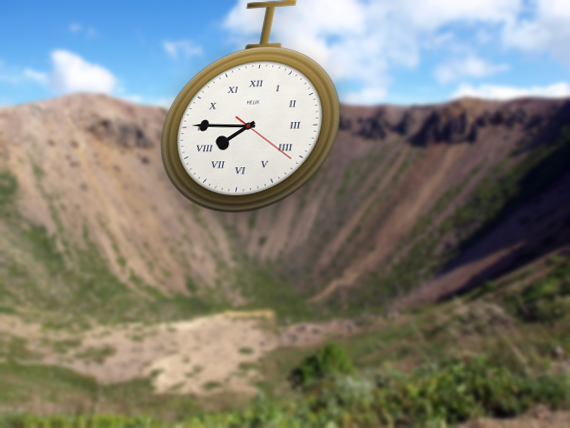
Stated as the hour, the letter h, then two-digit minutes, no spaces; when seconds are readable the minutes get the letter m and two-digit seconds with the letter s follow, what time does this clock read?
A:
7h45m21s
